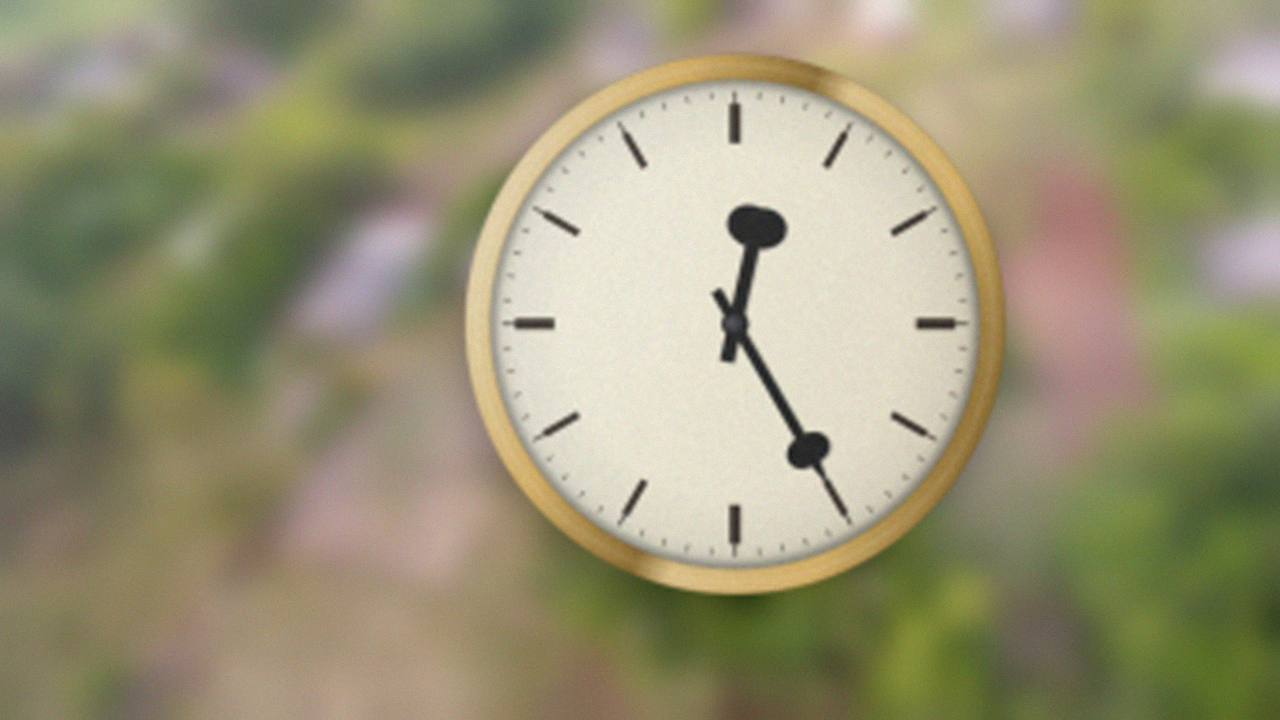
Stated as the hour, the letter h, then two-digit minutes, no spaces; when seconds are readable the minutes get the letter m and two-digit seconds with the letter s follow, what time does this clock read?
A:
12h25
